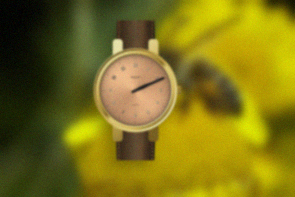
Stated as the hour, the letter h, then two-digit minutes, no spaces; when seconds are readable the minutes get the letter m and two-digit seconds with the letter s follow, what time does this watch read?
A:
2h11
